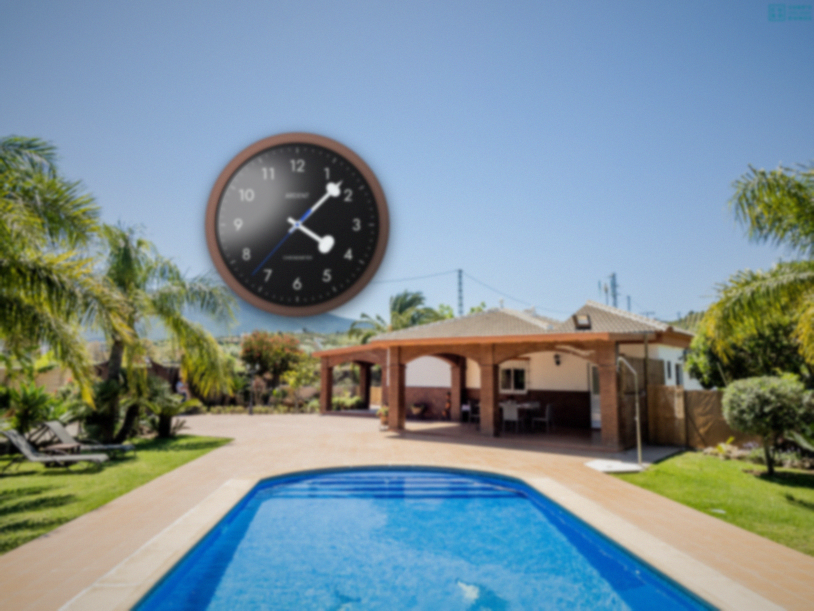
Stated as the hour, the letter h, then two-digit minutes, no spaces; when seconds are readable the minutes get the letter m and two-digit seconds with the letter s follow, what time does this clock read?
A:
4h07m37s
